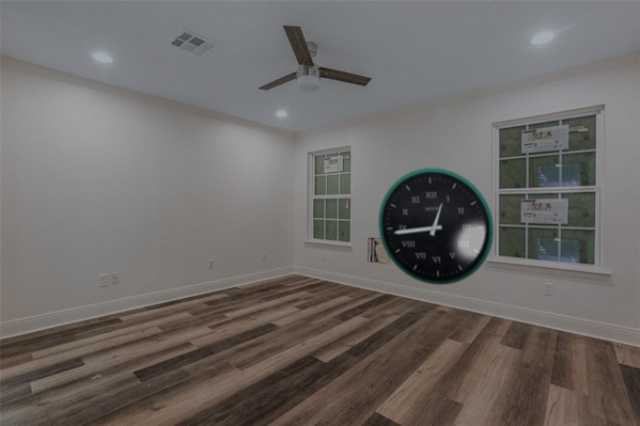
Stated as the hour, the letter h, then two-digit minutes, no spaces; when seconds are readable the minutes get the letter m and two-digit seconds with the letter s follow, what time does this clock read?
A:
12h44
